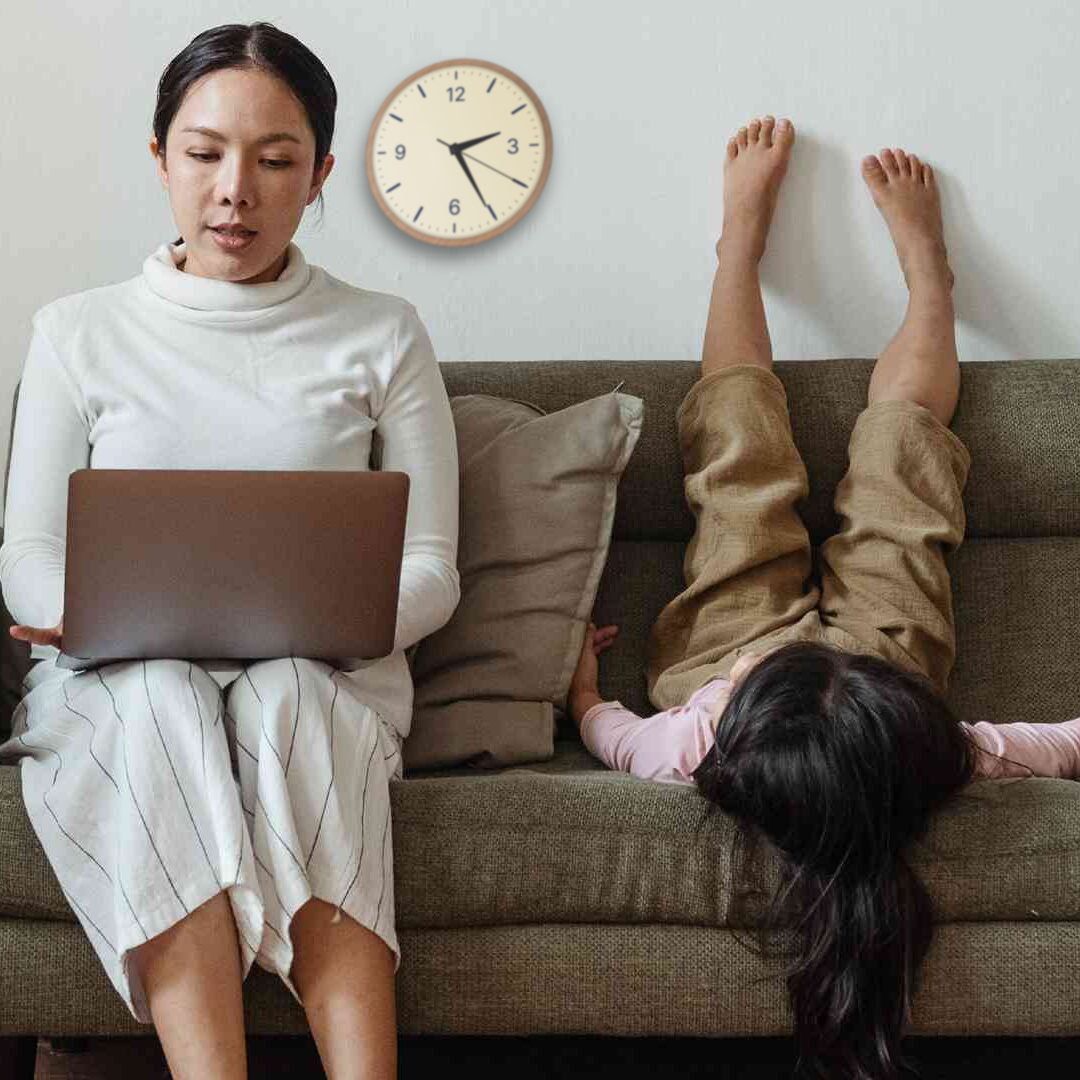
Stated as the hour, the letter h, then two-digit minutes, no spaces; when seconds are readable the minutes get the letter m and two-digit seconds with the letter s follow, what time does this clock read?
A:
2h25m20s
